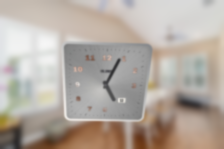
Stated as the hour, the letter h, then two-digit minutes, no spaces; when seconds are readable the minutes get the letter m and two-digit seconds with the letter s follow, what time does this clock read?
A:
5h04
